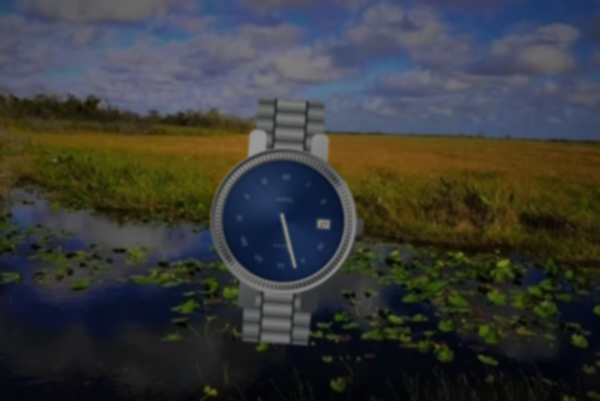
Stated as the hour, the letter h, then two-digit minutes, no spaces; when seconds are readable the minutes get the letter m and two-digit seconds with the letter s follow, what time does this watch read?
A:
5h27
